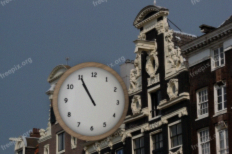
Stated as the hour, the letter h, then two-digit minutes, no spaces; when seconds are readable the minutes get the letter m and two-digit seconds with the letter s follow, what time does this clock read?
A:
10h55
